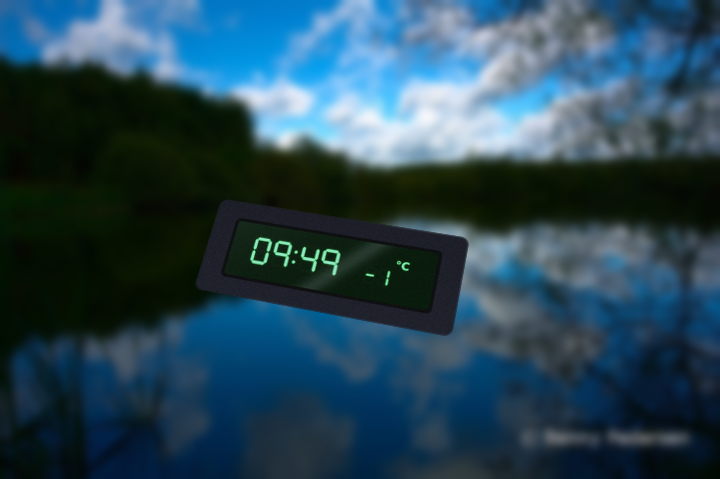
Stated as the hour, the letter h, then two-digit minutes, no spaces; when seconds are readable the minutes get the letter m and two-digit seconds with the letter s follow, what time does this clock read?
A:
9h49
